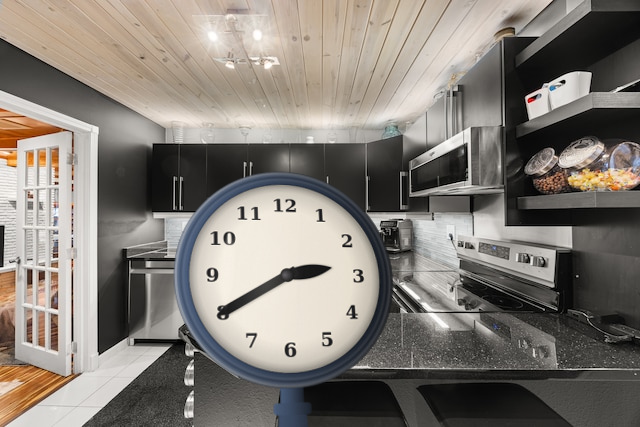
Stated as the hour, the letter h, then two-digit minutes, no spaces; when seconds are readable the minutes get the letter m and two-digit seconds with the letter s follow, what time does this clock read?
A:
2h40
